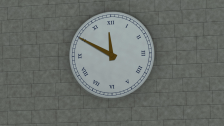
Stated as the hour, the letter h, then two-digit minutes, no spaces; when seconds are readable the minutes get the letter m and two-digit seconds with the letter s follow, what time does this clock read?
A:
11h50
